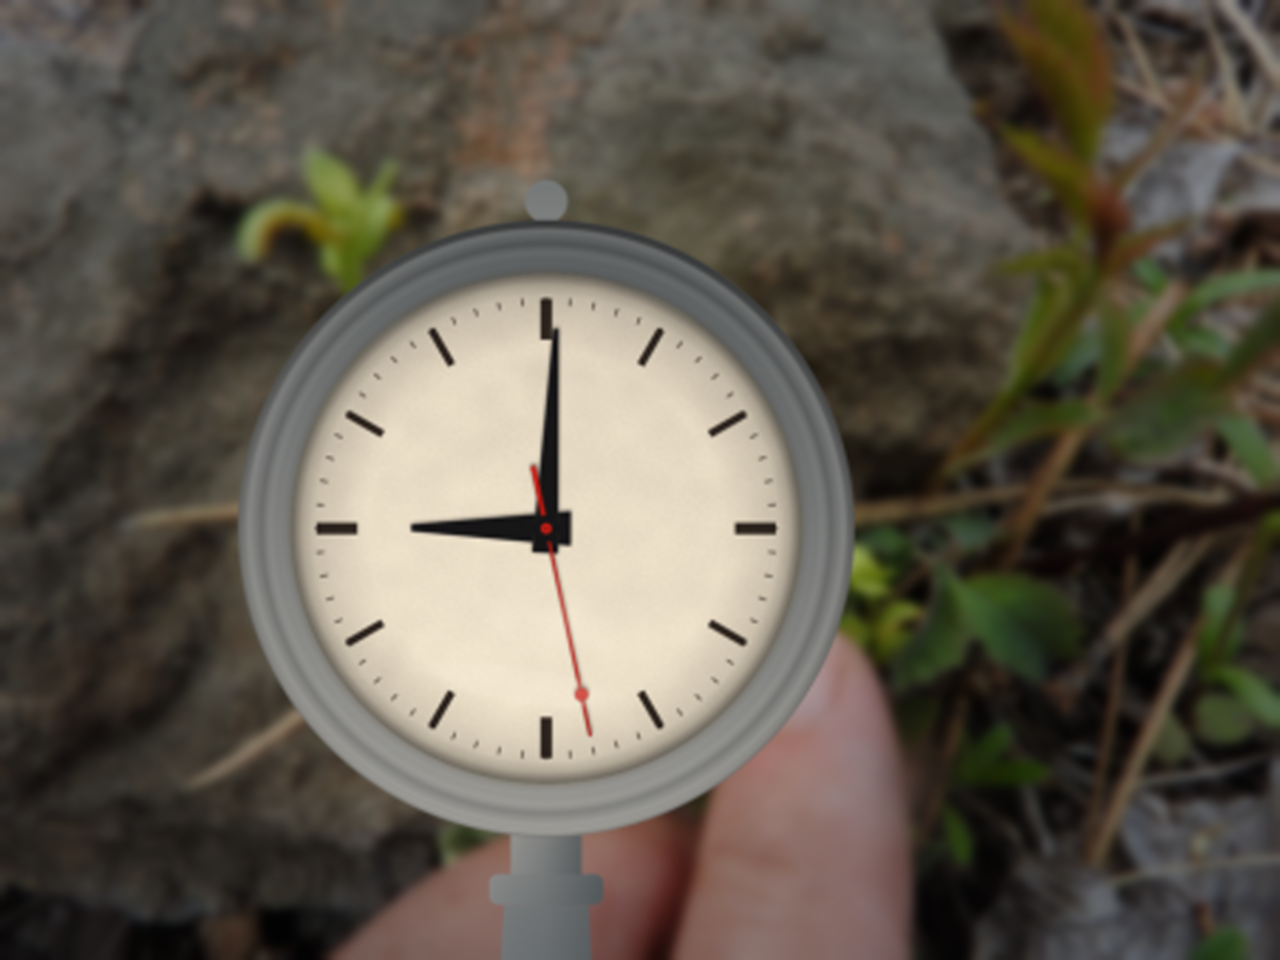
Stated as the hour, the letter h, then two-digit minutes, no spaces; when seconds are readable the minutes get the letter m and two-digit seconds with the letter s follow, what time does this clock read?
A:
9h00m28s
